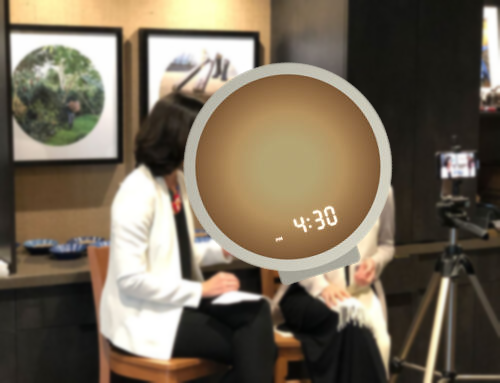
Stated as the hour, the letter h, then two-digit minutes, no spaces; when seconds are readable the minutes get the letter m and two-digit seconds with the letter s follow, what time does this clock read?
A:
4h30
